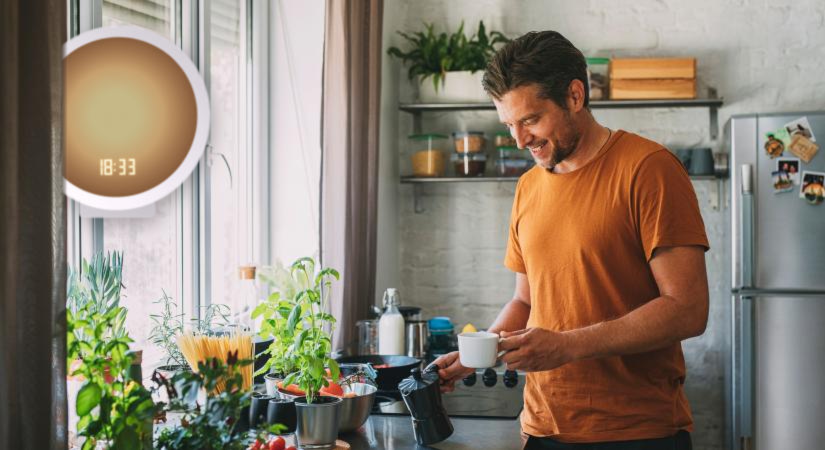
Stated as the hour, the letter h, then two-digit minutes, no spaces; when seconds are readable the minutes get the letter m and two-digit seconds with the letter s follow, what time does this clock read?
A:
18h33
